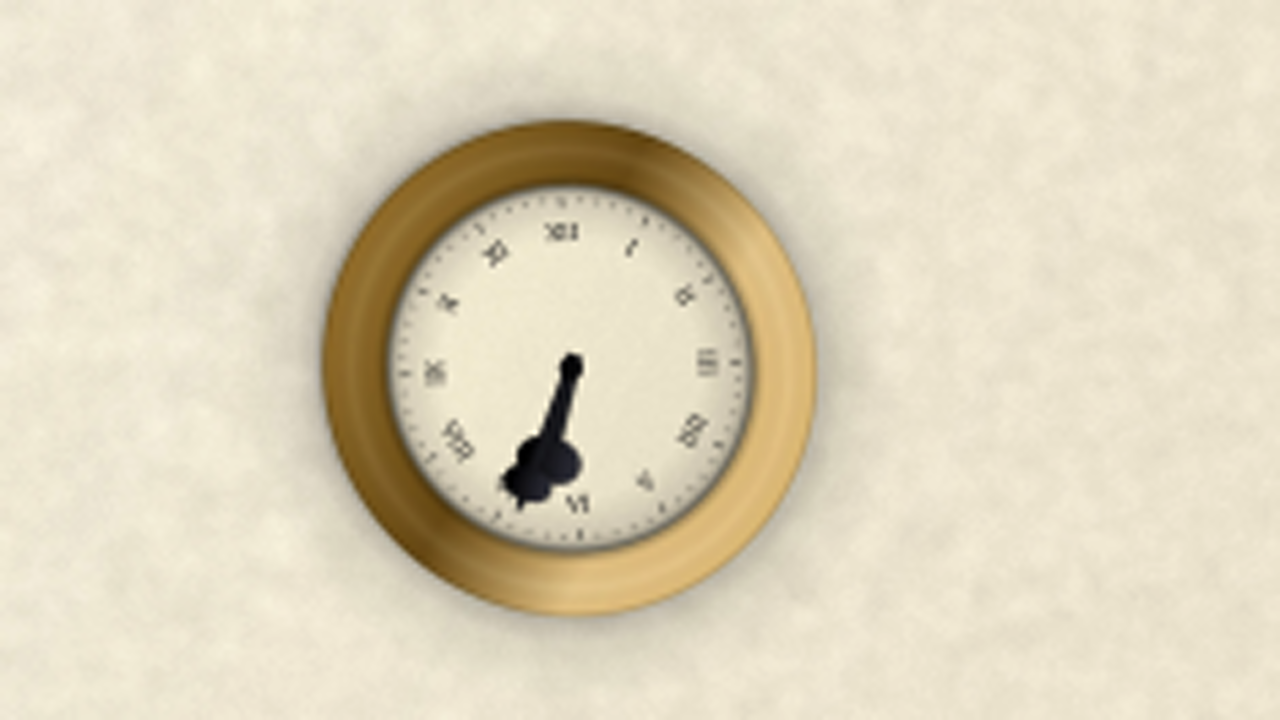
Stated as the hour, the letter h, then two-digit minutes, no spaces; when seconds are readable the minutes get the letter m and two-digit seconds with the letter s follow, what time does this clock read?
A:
6h34
